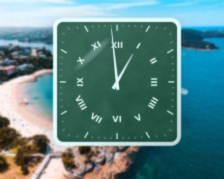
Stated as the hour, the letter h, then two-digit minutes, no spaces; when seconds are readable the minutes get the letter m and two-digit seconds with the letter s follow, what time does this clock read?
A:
12h59
